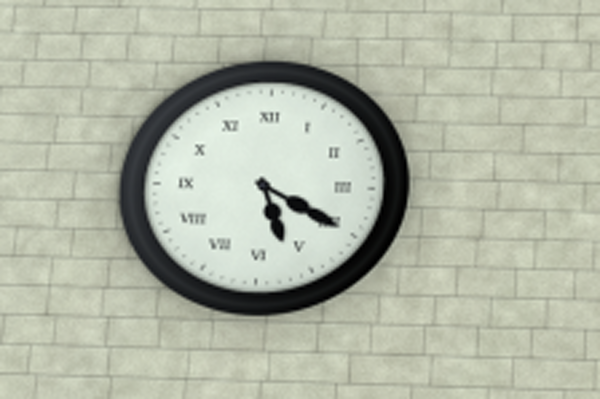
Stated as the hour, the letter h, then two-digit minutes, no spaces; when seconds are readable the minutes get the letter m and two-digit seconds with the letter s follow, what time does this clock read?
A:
5h20
